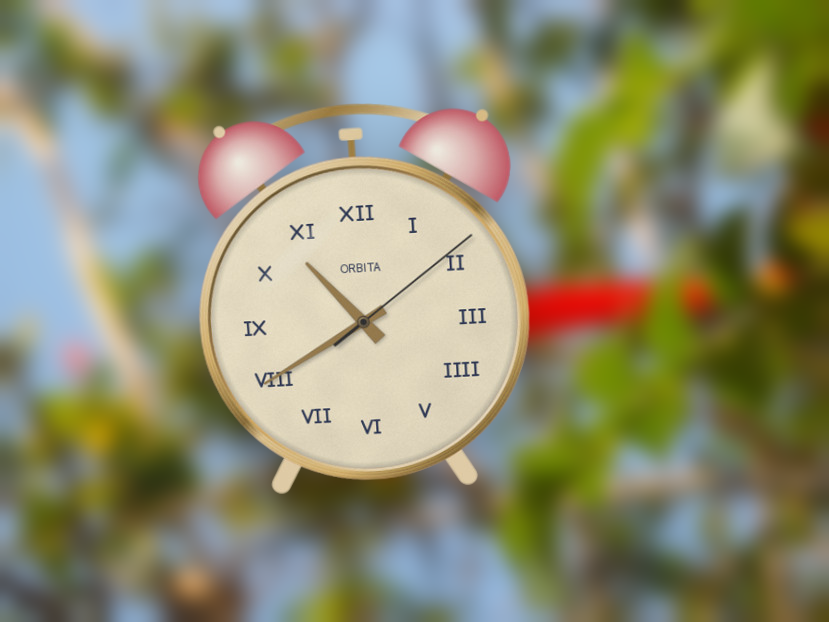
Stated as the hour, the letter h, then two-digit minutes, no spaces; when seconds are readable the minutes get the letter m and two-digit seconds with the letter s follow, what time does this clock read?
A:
10h40m09s
